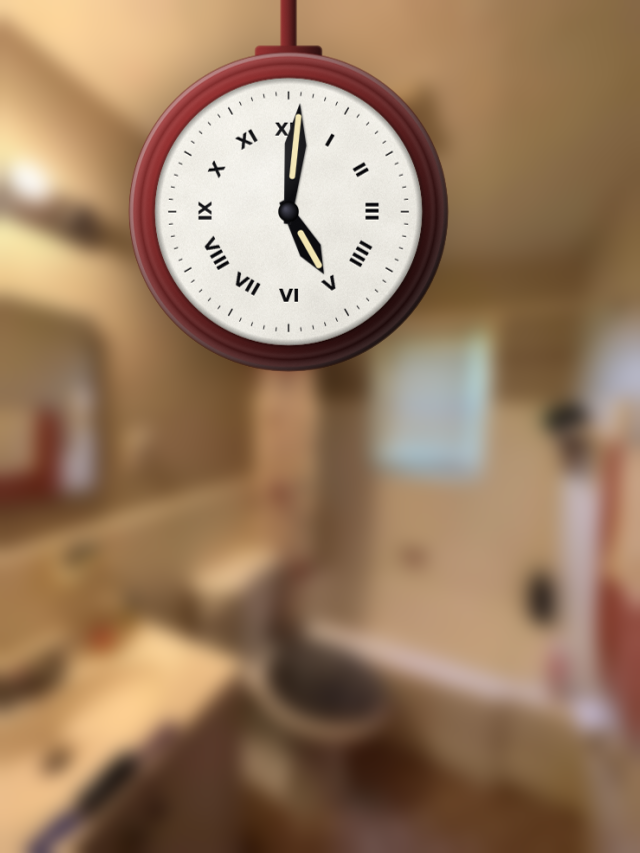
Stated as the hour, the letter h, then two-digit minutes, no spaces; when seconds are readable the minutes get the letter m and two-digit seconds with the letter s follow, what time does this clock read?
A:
5h01
